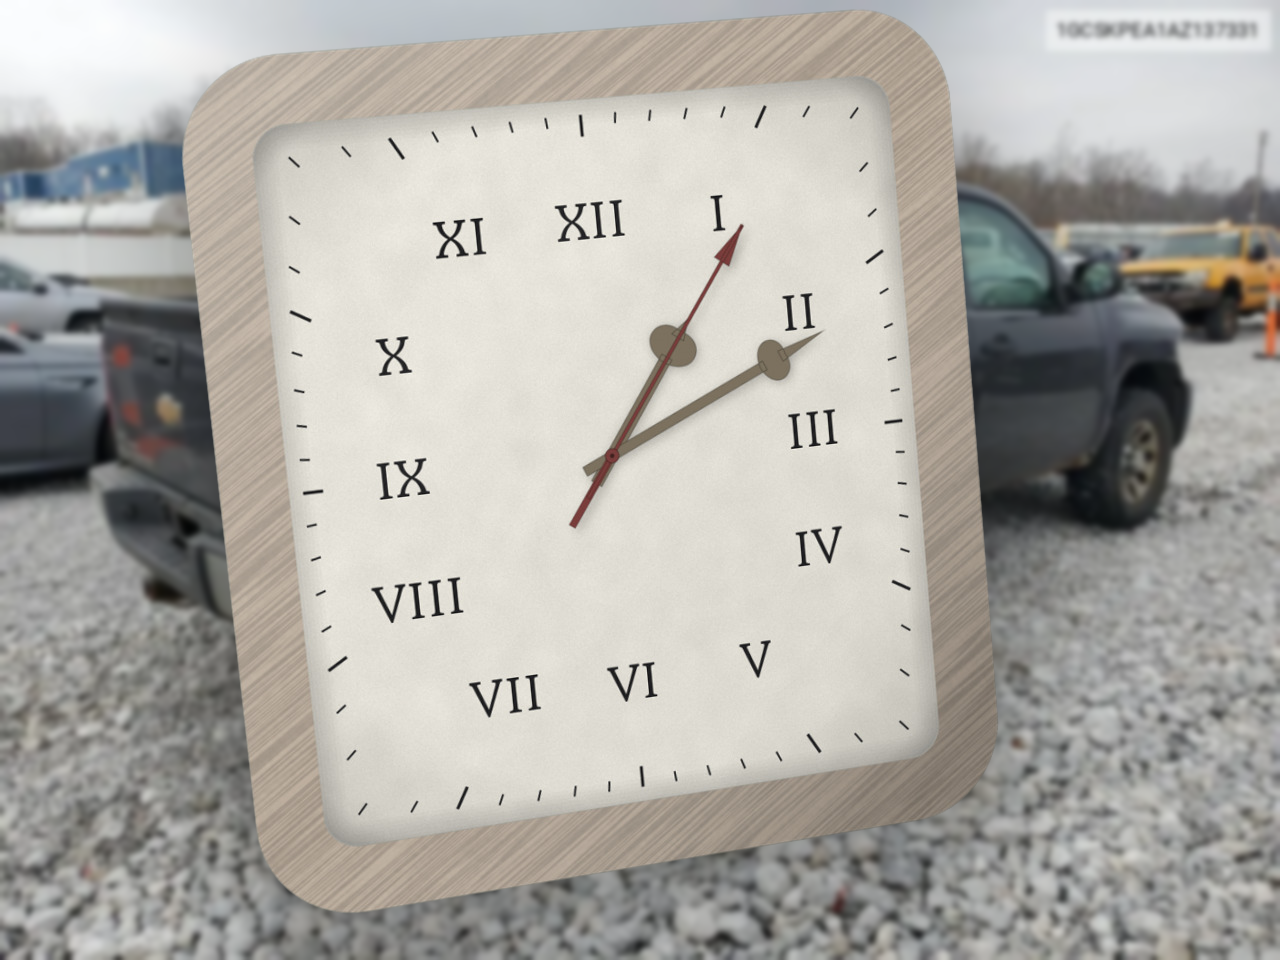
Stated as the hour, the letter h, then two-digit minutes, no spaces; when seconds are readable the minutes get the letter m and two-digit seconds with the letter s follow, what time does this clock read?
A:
1h11m06s
